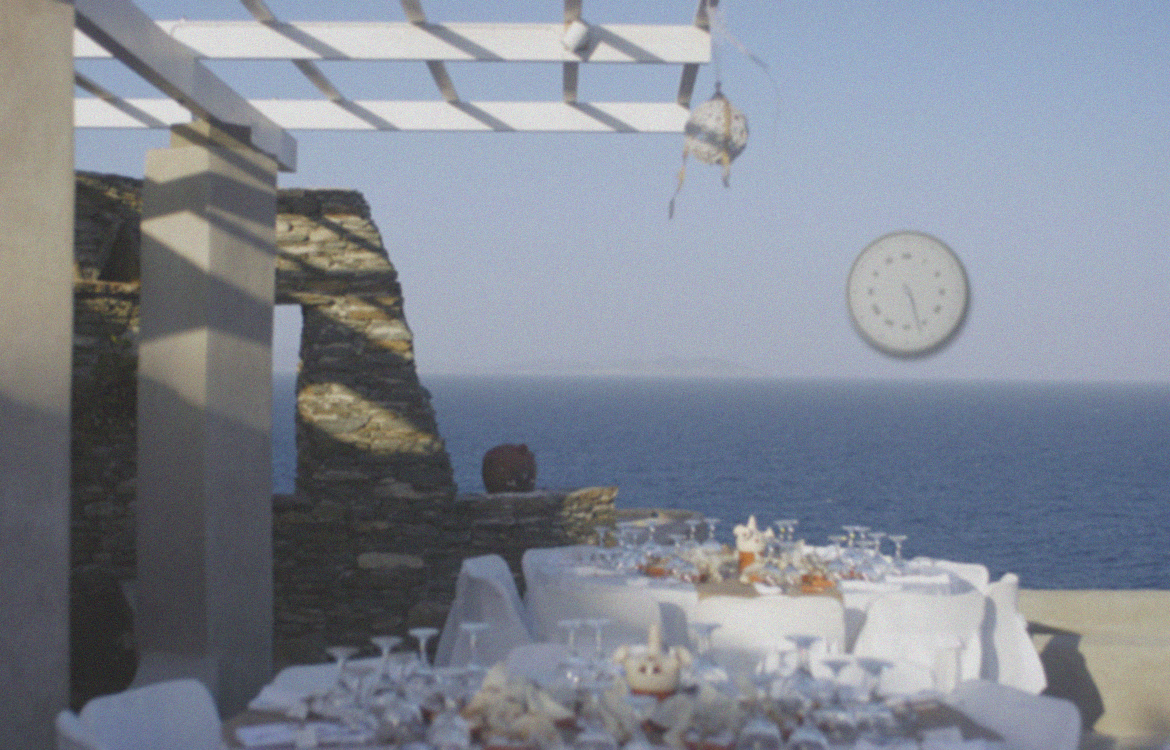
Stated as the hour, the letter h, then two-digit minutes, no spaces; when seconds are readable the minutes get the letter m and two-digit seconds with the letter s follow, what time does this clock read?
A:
5h27
